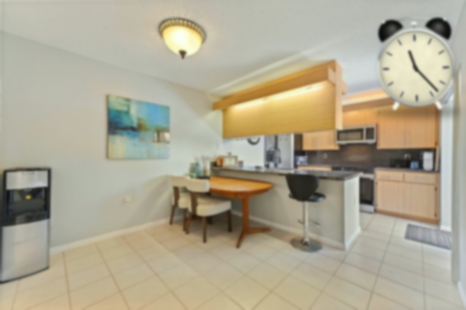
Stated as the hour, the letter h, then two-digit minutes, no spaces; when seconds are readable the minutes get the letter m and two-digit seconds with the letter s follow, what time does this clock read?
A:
11h23
